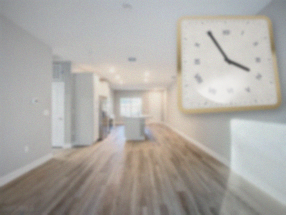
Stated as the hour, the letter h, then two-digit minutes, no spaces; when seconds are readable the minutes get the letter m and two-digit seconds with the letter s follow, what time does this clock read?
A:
3h55
